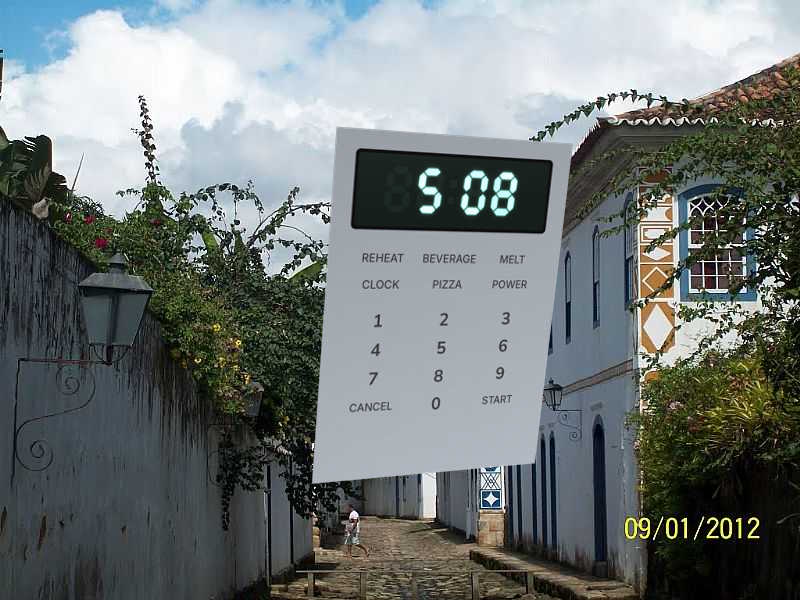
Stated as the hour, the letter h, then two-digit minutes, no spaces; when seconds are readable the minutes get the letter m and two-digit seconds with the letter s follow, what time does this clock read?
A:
5h08
